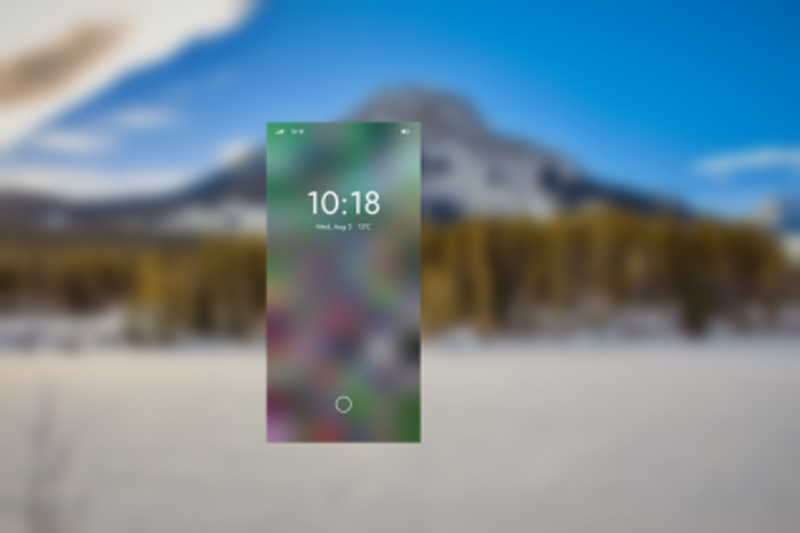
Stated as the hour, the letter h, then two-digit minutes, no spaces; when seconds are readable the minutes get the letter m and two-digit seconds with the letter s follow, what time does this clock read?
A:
10h18
